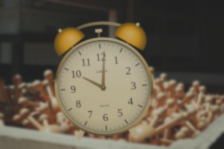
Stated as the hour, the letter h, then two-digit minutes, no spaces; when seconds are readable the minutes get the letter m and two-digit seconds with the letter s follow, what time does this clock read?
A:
10h01
